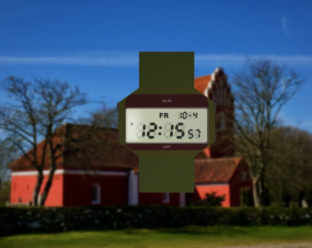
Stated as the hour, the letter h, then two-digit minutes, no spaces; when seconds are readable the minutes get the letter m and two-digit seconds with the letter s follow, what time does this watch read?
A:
12h15m57s
